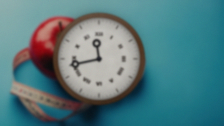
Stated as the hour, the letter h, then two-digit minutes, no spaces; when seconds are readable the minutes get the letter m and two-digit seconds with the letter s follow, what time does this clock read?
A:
11h43
